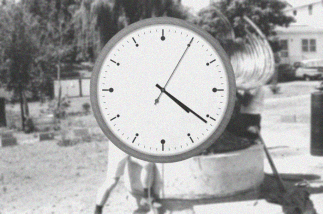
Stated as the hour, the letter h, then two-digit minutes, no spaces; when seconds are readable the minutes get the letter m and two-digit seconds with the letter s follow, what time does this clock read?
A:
4h21m05s
